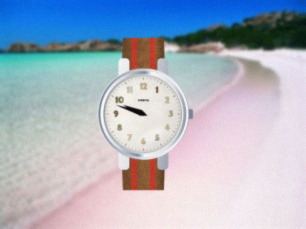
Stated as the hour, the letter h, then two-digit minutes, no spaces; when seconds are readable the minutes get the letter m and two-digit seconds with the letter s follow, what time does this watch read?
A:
9h48
